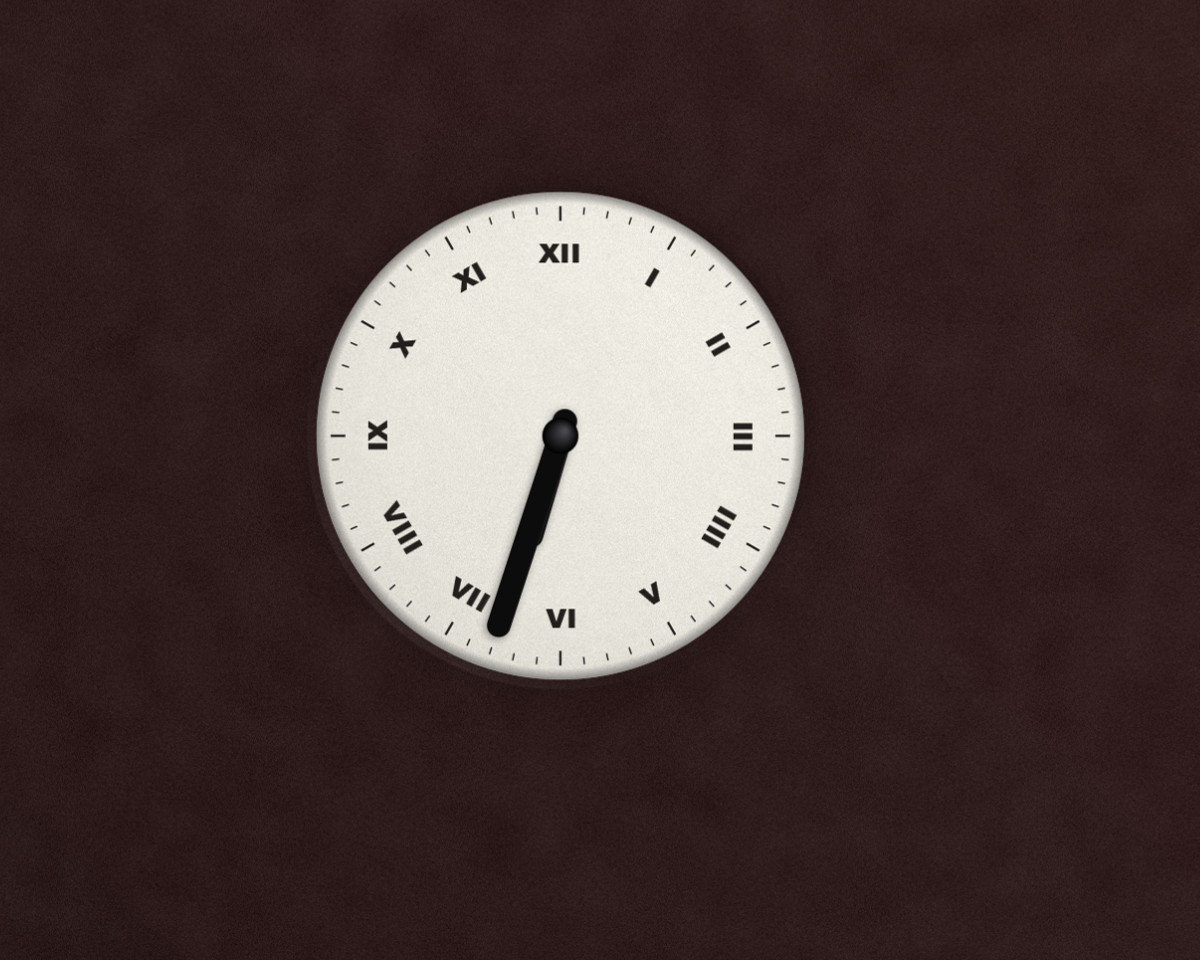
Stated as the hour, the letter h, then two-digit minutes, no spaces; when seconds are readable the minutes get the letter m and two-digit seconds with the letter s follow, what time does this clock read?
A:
6h33
